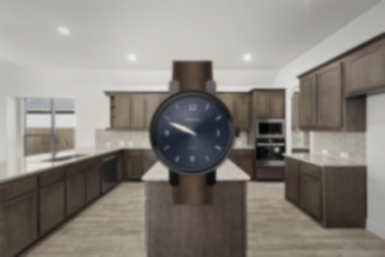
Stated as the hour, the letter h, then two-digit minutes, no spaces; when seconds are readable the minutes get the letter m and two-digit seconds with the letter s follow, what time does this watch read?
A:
9h49
